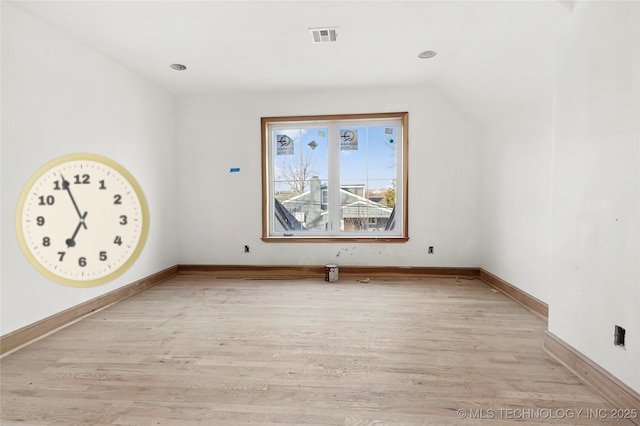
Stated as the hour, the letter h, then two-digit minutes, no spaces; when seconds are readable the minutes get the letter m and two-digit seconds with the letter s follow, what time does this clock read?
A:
6h56
